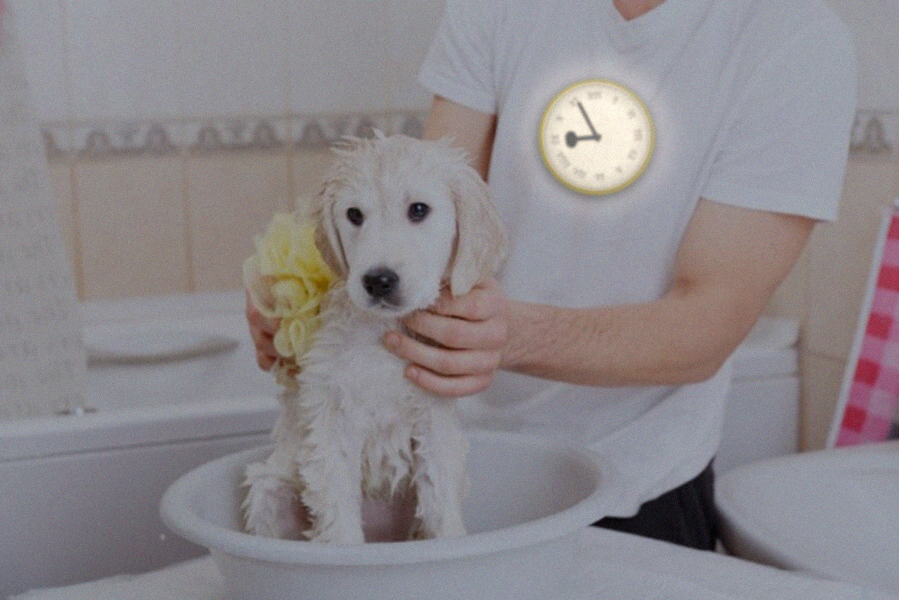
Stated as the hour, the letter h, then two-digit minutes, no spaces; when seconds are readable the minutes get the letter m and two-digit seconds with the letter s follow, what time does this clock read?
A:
8h56
